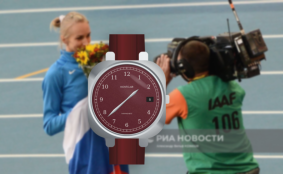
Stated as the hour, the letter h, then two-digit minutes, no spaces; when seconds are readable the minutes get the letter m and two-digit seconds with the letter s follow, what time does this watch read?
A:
1h38
